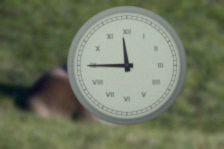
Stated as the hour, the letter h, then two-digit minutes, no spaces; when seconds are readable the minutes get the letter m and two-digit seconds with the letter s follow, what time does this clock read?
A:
11h45
